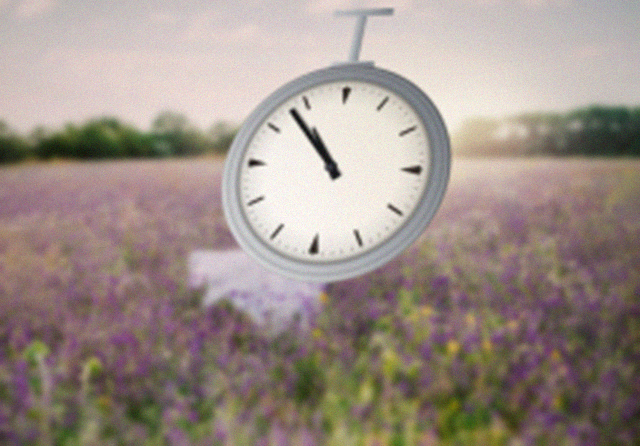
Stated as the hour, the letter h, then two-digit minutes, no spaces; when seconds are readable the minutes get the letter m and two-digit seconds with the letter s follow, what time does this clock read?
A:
10h53
